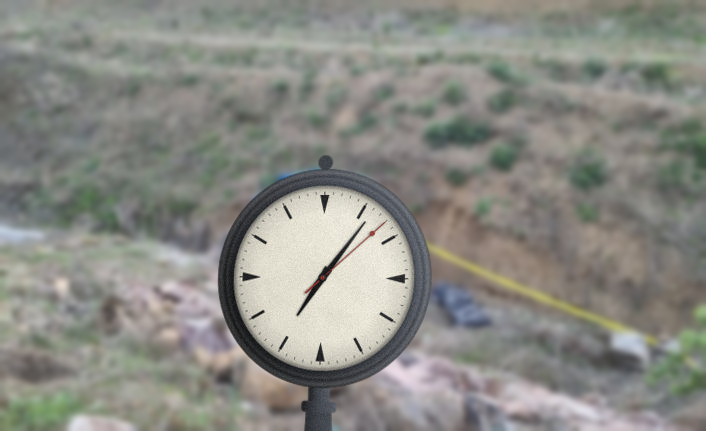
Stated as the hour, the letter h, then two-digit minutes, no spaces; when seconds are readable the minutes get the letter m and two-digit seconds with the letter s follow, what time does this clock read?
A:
7h06m08s
